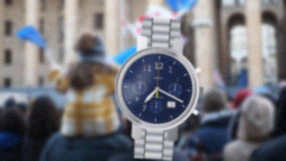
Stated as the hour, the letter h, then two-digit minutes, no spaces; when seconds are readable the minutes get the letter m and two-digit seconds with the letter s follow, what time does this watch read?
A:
7h19
